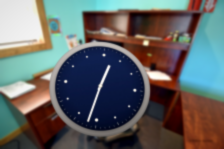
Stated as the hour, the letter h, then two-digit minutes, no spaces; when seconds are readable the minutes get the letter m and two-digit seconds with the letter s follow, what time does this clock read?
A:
12h32
